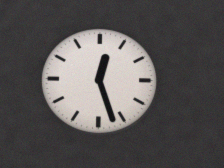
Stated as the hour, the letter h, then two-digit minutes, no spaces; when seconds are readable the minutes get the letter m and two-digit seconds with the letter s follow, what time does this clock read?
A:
12h27
